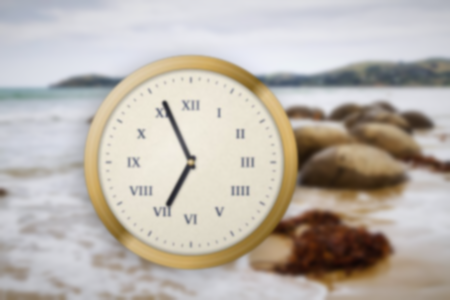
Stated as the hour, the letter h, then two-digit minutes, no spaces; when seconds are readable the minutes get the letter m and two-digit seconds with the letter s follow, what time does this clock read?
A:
6h56
